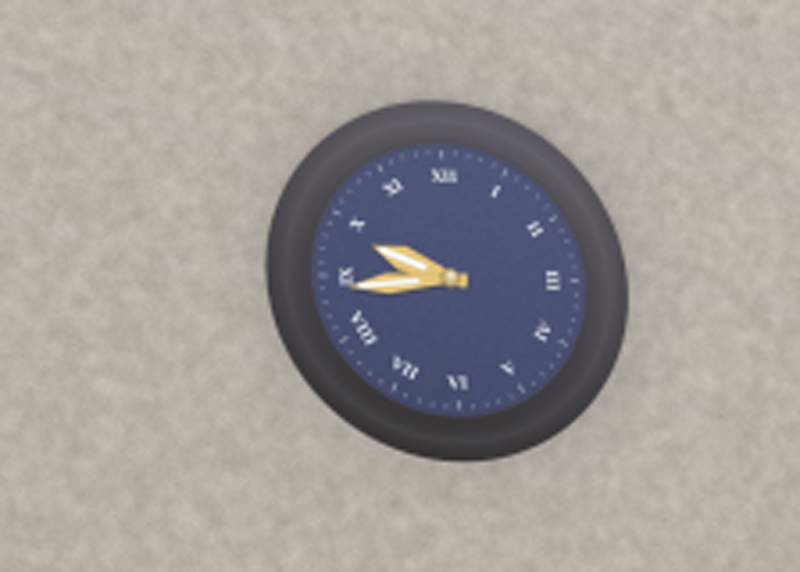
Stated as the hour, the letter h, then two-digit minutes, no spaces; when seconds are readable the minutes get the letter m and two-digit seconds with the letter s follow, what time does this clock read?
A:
9h44
